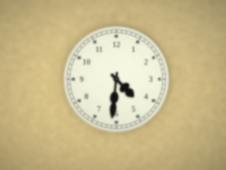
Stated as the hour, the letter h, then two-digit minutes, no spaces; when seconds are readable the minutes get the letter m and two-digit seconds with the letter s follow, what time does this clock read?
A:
4h31
